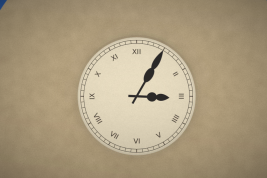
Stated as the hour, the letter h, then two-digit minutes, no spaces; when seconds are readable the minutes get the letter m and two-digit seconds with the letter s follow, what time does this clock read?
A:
3h05
